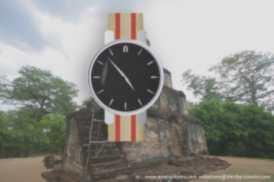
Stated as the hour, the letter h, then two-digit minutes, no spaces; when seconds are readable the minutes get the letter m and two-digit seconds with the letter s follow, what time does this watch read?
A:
4h53
